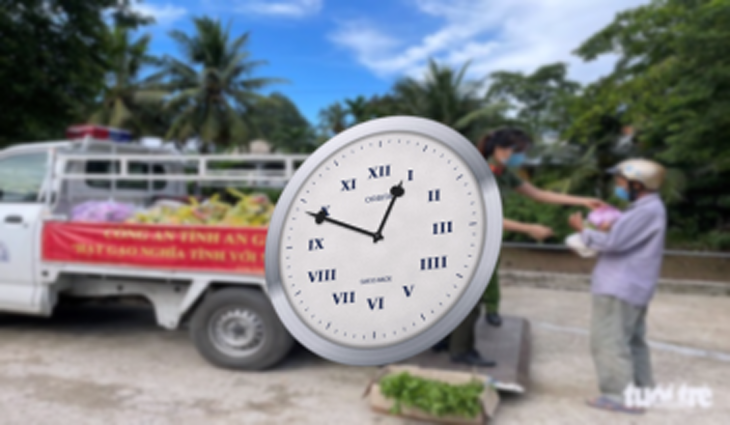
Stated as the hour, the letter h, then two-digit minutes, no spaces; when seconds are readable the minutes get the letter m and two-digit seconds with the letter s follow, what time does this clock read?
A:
12h49
